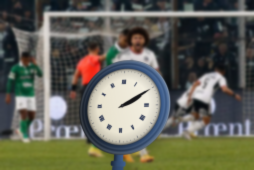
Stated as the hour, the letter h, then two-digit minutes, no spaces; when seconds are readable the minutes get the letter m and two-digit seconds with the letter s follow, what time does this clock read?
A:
2h10
